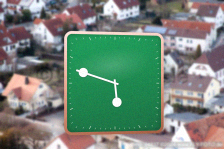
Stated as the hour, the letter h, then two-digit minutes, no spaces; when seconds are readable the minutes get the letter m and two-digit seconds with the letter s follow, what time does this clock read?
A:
5h48
